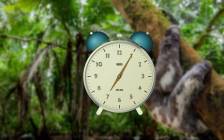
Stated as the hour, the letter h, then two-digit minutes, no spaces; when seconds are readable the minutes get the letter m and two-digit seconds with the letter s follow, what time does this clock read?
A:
7h05
